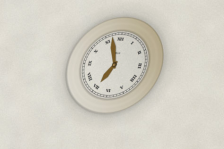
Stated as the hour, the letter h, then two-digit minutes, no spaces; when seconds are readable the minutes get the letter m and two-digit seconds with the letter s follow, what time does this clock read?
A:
6h57
